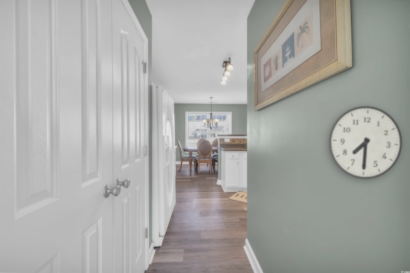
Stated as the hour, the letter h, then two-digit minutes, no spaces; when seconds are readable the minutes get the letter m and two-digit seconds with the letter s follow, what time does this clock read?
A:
7h30
